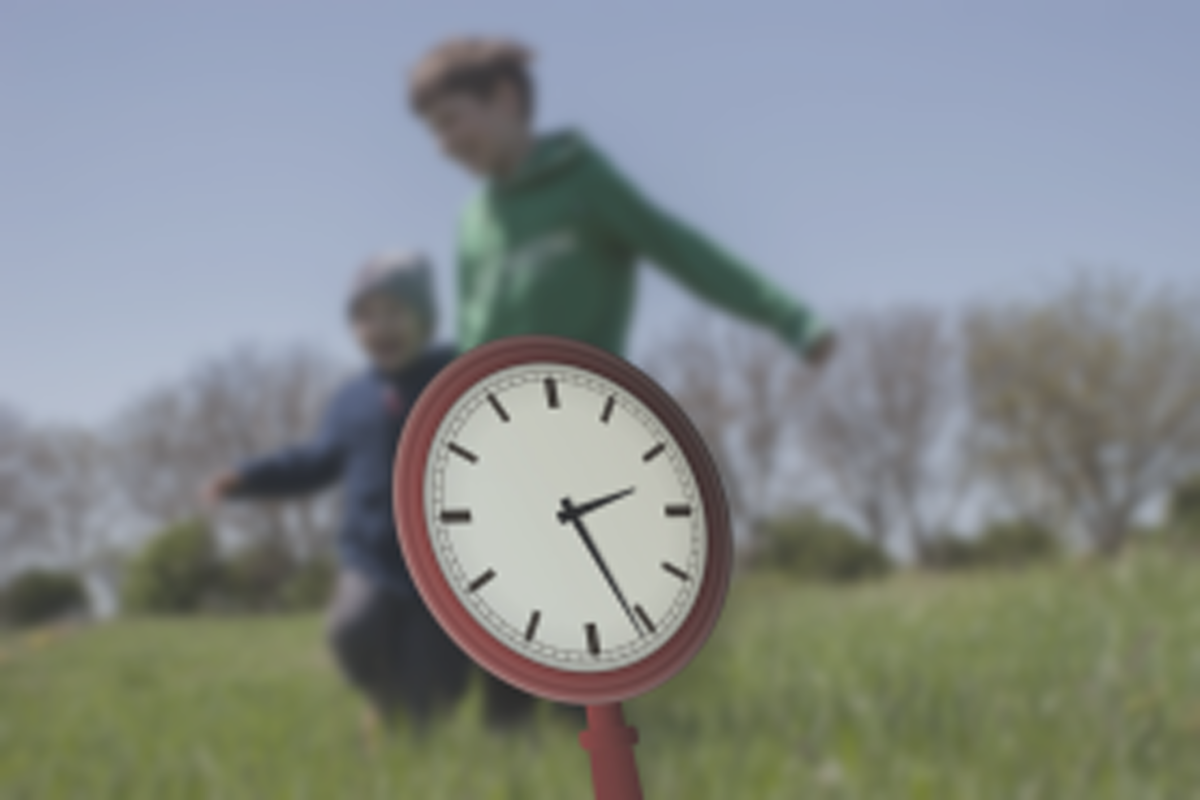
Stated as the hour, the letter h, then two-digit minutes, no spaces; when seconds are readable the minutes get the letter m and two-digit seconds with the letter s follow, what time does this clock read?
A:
2h26
